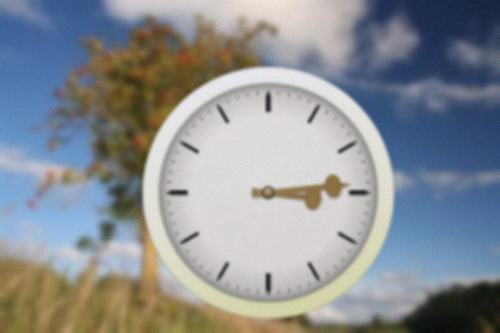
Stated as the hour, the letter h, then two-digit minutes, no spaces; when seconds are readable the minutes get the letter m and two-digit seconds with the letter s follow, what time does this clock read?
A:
3h14
